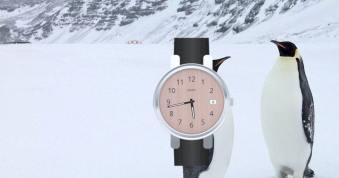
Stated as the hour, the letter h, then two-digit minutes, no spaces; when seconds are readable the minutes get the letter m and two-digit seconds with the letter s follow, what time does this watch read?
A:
5h43
